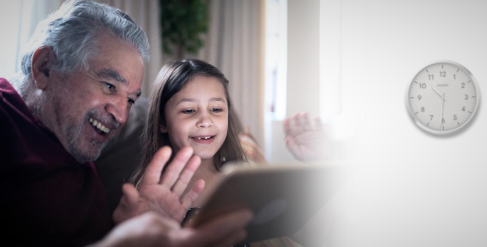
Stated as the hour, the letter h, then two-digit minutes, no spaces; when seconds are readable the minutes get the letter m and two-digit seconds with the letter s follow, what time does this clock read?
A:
10h31
